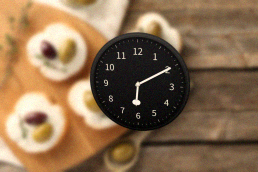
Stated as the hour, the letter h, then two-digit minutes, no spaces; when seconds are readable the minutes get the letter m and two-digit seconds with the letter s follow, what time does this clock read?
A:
6h10
